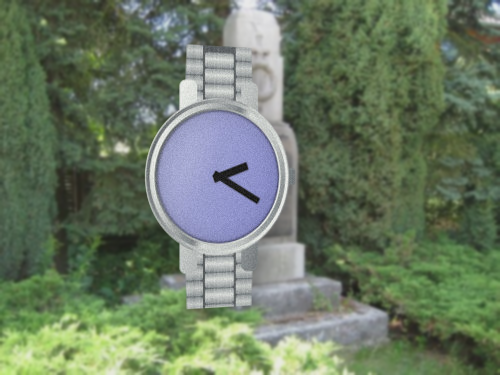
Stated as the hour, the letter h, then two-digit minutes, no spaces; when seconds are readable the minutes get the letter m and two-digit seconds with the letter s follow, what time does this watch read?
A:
2h20
